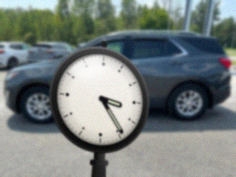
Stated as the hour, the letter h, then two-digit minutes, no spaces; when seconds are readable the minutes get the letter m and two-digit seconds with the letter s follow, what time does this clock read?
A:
3h24
